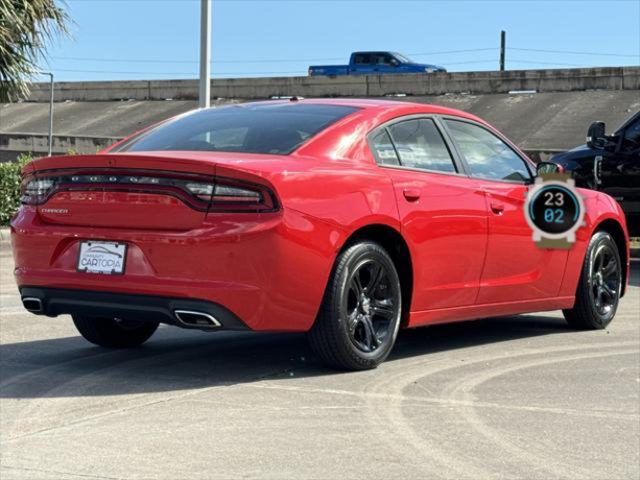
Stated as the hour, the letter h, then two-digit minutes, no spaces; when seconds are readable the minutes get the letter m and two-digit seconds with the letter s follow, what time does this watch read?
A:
23h02
